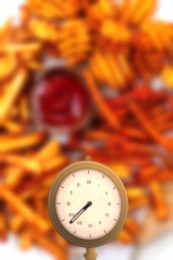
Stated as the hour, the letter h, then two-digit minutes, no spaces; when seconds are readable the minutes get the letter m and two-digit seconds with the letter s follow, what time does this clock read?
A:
7h38
